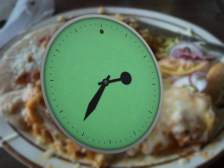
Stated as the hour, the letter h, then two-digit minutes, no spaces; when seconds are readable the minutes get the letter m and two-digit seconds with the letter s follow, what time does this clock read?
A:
2h36
